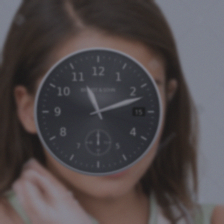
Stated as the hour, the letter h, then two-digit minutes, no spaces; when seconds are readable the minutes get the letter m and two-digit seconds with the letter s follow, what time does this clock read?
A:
11h12
